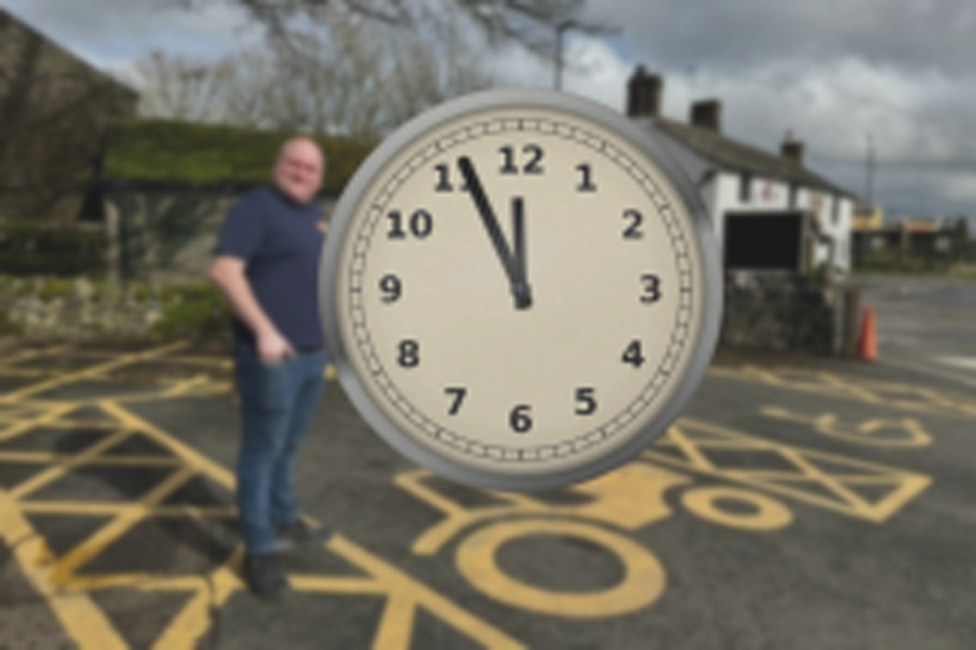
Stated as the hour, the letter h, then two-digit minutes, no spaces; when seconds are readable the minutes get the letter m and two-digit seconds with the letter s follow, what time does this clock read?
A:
11h56
